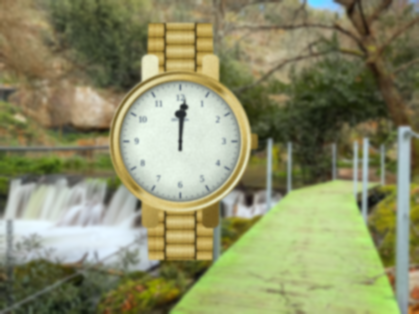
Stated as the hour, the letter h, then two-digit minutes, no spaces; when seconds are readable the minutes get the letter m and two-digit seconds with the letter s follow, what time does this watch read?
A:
12h01
